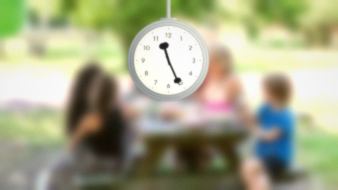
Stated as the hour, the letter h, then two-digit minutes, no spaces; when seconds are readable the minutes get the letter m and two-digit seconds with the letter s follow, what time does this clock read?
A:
11h26
